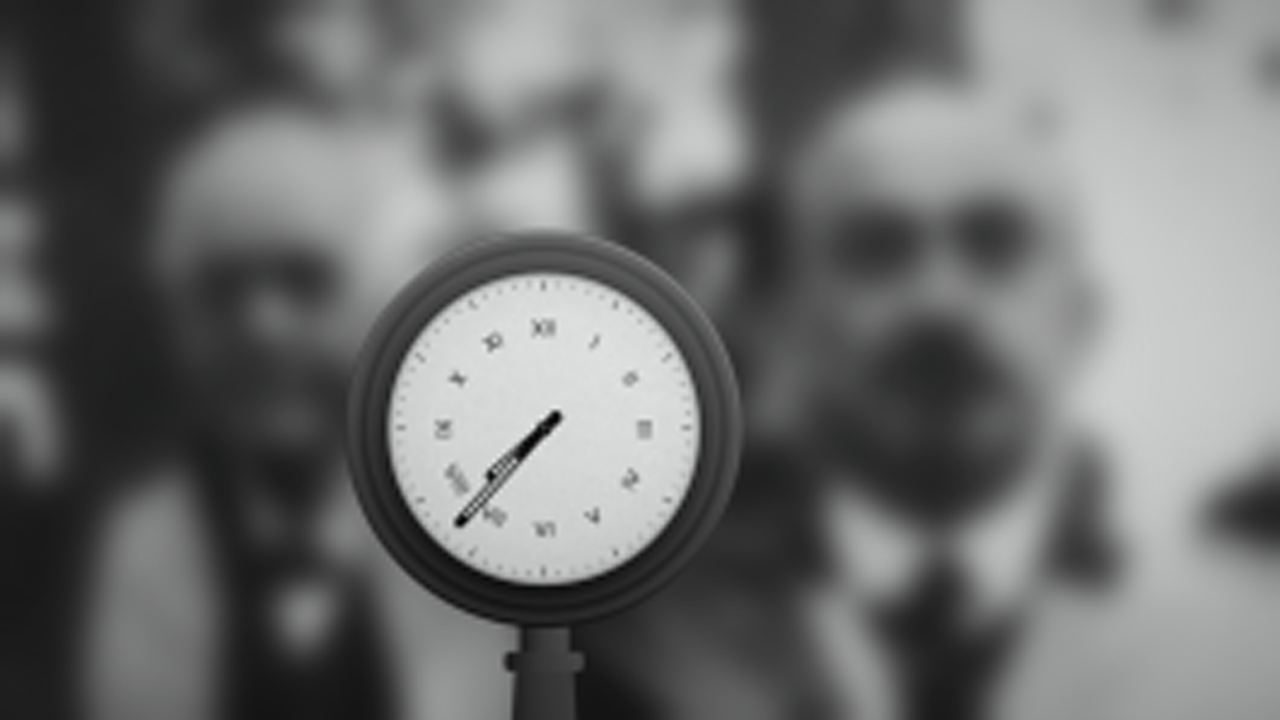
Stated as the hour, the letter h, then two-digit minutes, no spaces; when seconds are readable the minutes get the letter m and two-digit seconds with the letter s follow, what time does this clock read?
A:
7h37
